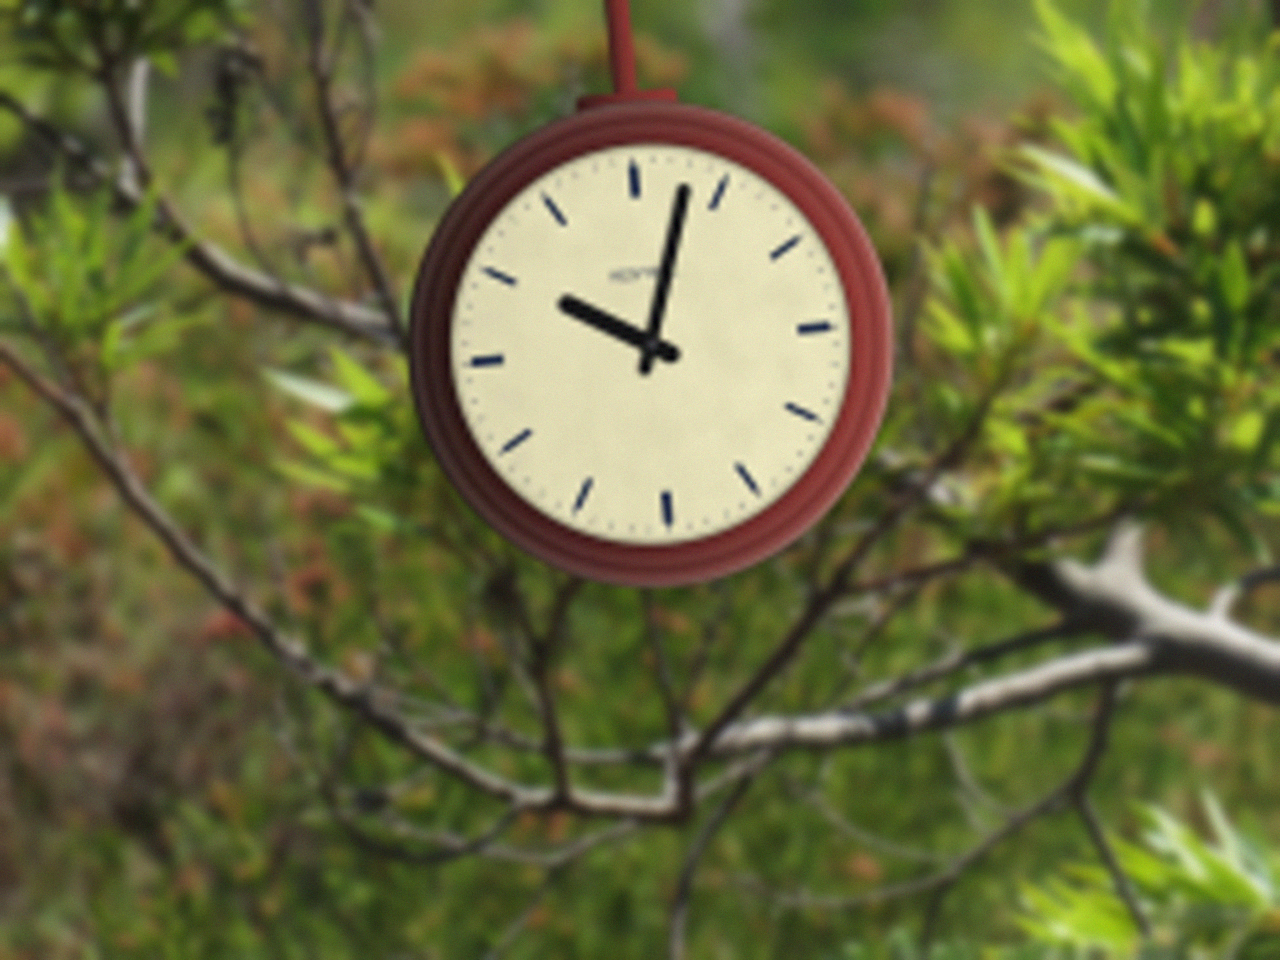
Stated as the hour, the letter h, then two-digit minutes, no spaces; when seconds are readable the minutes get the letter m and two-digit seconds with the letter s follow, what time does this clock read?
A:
10h03
